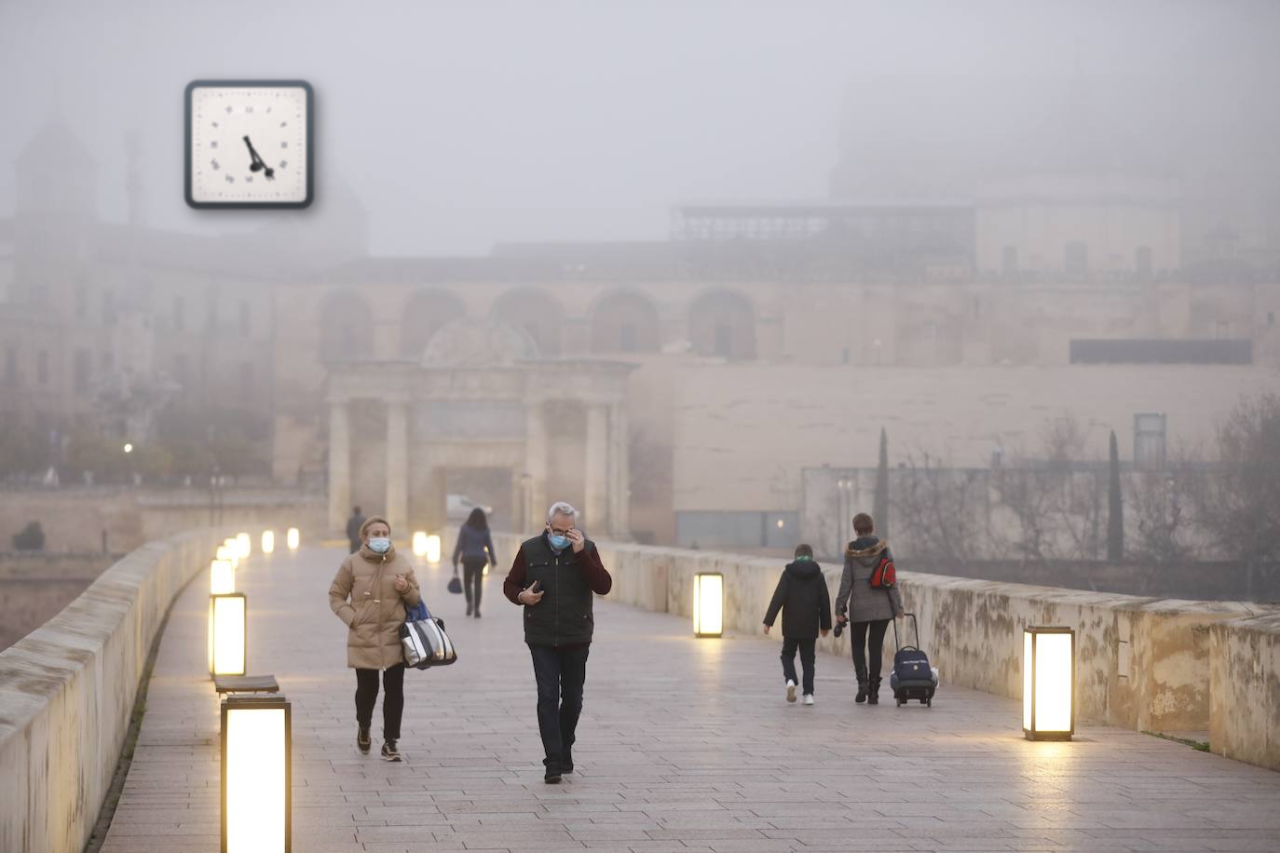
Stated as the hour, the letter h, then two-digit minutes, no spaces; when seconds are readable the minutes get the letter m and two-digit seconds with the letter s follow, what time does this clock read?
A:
5h24
